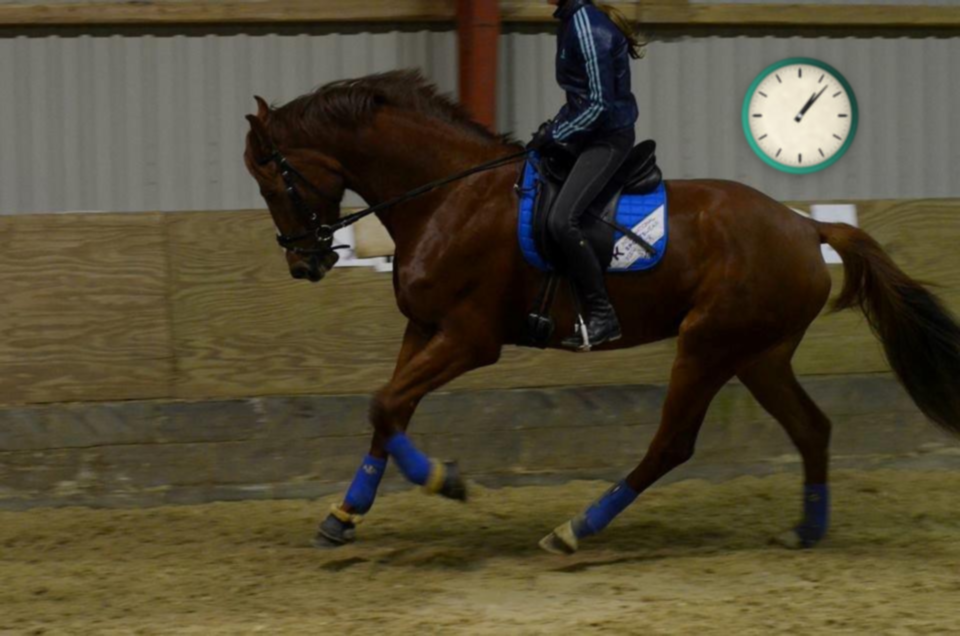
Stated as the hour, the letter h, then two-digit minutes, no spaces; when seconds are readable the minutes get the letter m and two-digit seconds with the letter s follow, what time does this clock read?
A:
1h07
